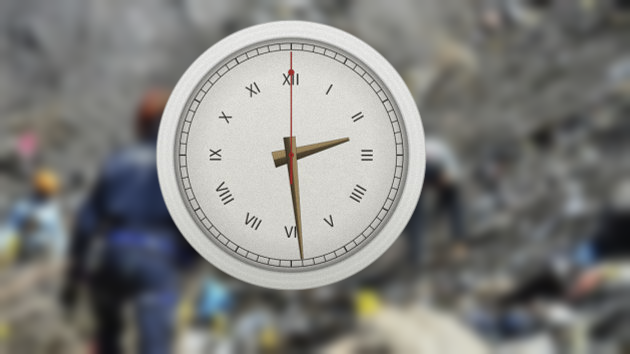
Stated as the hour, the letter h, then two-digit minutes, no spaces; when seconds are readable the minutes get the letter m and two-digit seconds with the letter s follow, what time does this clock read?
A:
2h29m00s
